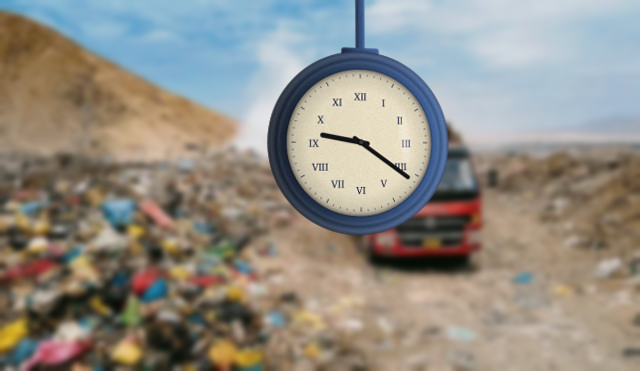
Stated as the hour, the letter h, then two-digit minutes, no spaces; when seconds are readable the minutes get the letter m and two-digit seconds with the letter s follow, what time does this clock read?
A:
9h21
